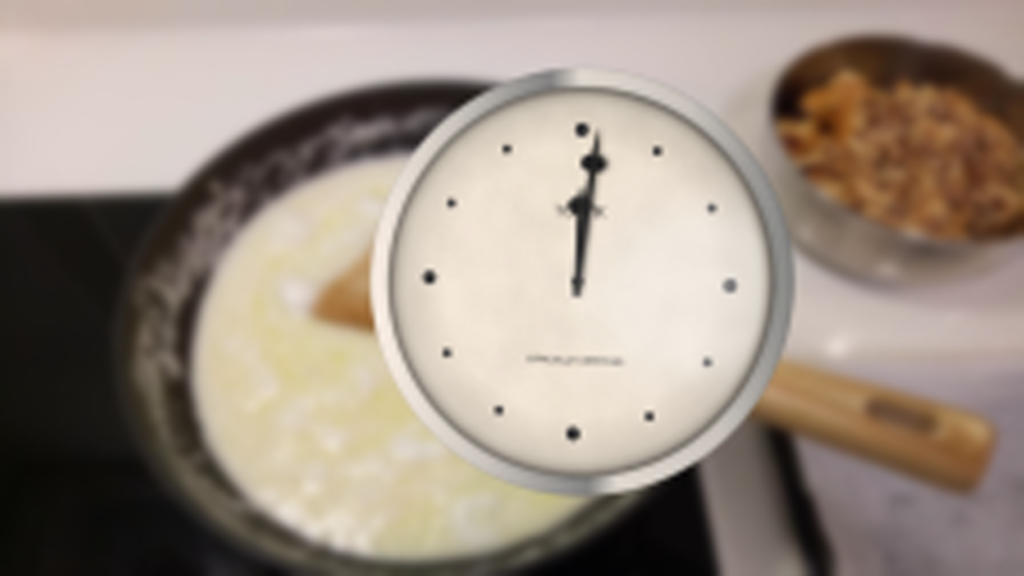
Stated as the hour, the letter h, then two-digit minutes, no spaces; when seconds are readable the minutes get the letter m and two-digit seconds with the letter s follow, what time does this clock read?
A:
12h01
